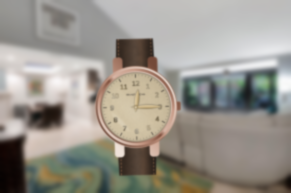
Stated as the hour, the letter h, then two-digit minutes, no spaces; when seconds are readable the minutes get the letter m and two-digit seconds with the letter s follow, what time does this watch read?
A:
12h15
